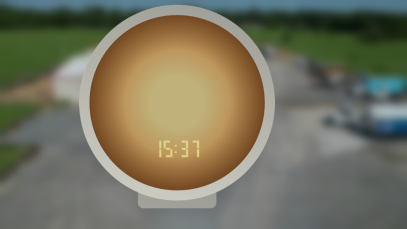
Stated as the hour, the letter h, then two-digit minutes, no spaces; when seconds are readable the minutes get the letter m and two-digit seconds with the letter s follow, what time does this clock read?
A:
15h37
